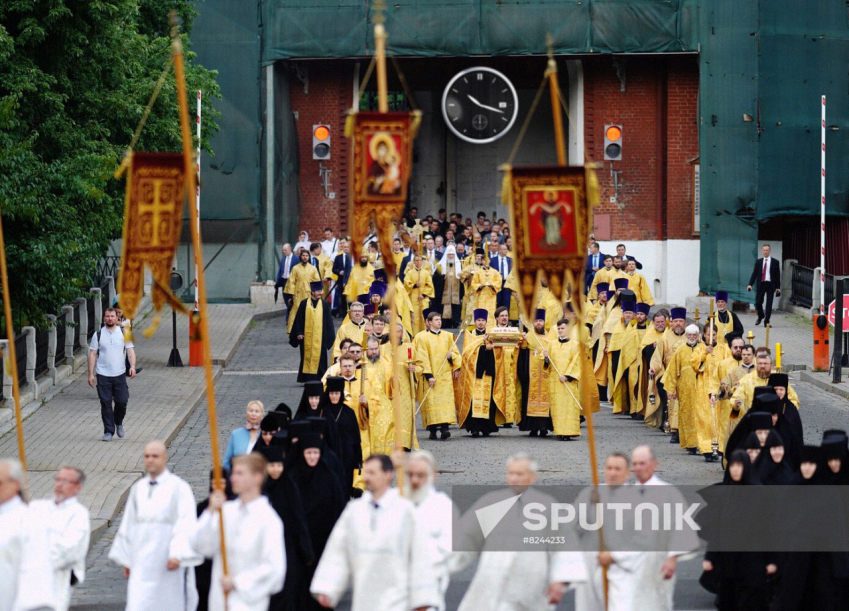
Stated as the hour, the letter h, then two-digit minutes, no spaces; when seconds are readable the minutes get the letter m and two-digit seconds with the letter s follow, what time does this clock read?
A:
10h18
